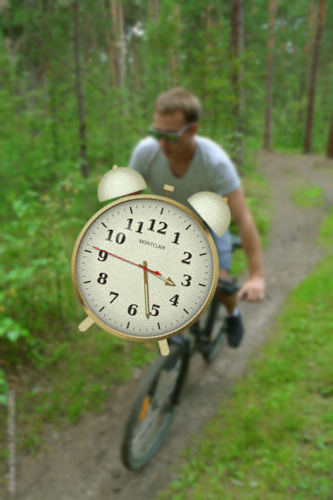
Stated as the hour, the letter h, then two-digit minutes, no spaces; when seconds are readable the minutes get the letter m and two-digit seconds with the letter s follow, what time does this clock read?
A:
3h26m46s
